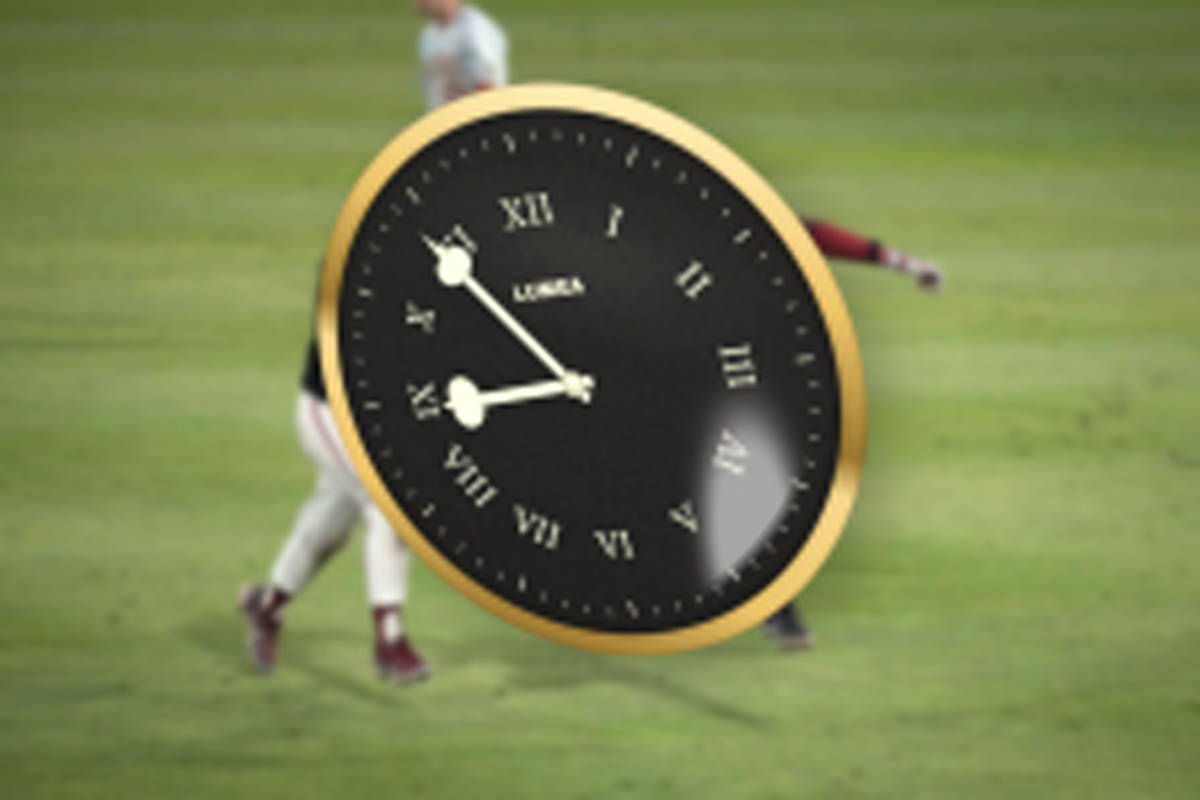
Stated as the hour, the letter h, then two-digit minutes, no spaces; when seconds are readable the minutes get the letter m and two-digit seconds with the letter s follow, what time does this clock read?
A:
8h54
